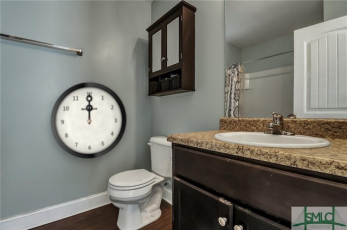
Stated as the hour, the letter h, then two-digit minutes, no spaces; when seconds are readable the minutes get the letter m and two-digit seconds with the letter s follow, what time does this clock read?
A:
12h00
